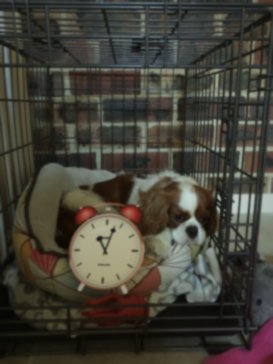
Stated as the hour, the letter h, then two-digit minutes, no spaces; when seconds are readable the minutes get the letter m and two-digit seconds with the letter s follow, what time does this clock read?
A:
11h03
